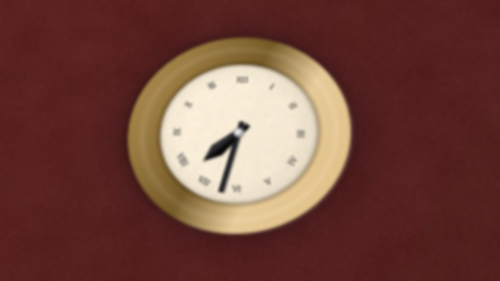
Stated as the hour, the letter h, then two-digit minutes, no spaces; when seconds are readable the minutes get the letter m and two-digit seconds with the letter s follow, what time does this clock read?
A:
7h32
